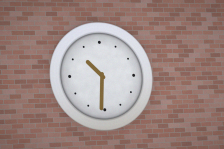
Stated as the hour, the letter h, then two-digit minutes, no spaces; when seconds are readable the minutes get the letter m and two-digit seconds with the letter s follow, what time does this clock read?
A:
10h31
